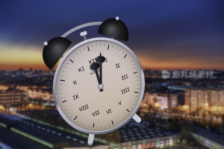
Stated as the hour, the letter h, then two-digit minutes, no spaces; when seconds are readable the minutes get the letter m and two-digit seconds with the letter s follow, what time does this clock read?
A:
12h03
